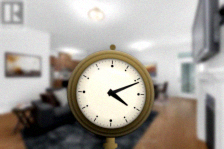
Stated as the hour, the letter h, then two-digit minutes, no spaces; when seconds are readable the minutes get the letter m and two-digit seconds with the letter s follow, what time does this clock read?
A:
4h11
